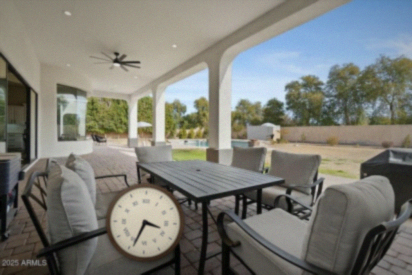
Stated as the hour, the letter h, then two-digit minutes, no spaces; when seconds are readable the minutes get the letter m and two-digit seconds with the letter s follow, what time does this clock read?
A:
3h34
